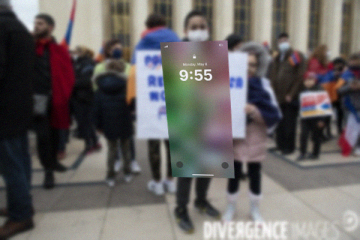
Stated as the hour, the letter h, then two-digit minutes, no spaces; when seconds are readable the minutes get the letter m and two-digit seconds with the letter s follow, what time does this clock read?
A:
9h55
